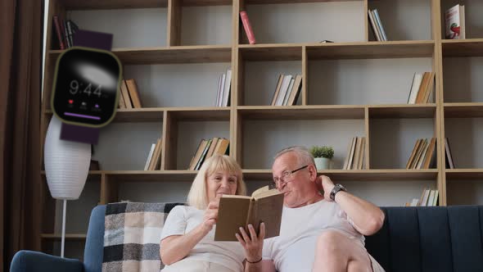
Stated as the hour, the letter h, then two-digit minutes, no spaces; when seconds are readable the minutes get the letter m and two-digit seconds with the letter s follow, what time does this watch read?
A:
9h44
